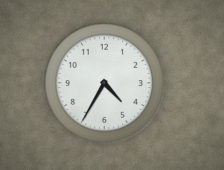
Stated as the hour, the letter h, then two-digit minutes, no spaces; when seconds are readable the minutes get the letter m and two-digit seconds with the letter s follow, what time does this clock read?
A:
4h35
